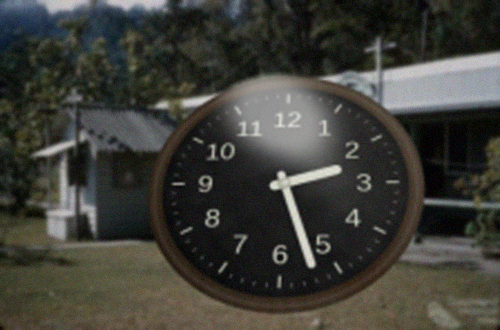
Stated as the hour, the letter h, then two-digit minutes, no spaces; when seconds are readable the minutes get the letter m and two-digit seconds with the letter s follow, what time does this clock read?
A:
2h27
